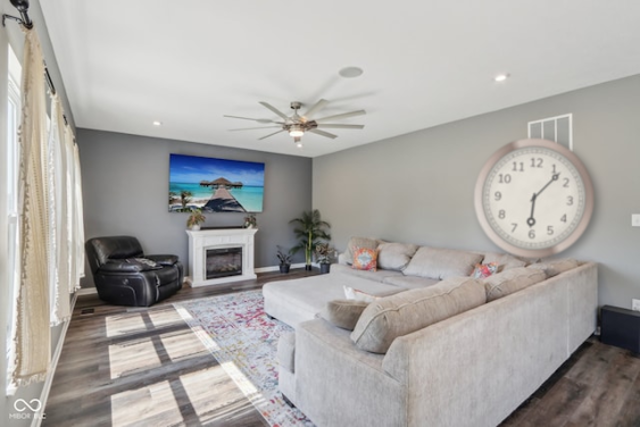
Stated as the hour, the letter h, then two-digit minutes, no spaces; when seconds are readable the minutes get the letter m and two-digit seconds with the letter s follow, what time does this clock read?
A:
6h07
